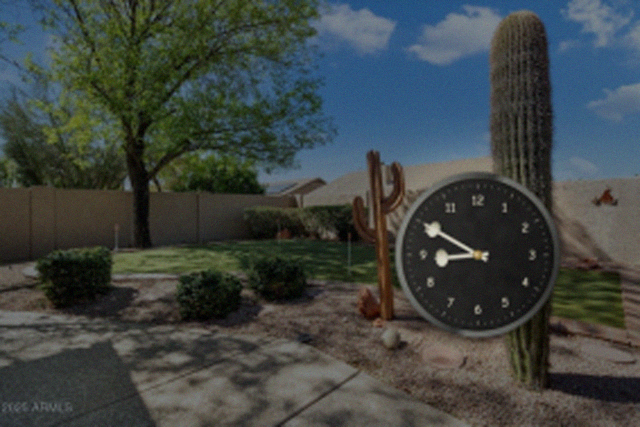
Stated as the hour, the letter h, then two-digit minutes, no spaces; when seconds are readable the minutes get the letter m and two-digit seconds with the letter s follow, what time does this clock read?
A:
8h50
